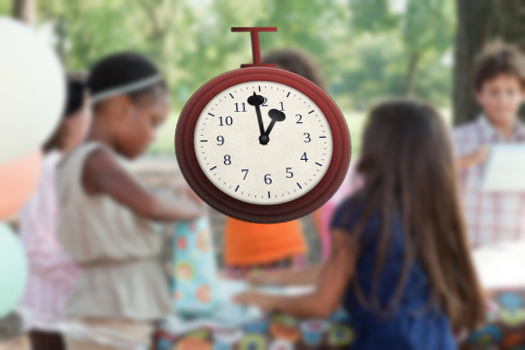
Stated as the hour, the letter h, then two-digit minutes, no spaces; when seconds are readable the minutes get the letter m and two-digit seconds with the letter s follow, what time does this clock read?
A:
12h59
